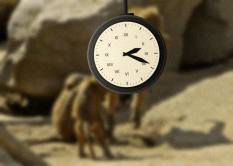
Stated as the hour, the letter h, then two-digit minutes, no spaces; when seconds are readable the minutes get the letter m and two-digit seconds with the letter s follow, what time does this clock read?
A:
2h19
